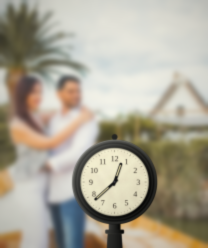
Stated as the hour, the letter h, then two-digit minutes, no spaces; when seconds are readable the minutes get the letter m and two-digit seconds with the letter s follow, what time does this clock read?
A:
12h38
